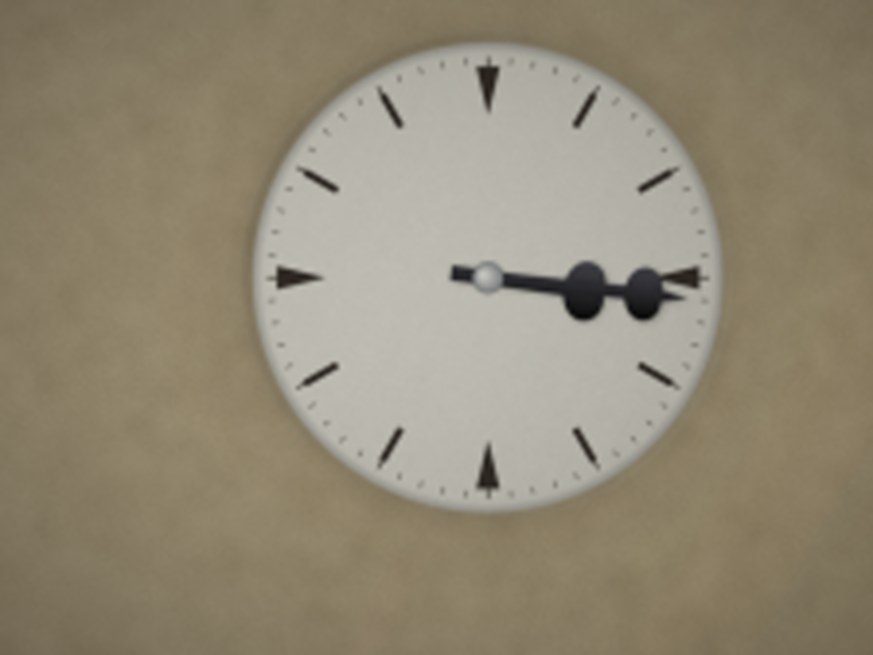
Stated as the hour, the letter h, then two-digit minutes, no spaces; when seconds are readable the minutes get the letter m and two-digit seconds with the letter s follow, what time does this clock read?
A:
3h16
